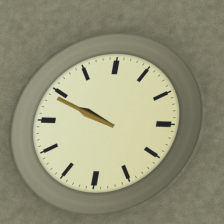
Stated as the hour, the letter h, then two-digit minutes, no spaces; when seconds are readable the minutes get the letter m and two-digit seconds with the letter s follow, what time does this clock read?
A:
9h49
